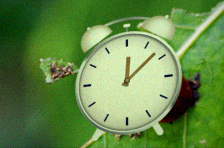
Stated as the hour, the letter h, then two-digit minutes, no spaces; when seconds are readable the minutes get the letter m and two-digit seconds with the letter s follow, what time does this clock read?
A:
12h08
